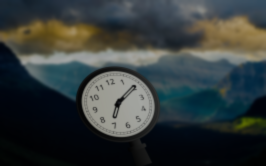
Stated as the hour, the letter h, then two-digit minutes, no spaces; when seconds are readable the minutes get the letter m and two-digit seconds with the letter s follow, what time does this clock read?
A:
7h10
